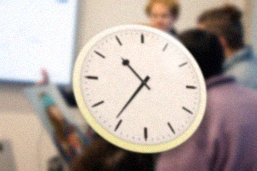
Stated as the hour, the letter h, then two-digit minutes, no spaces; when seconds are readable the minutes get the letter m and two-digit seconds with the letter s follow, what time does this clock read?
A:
10h36
